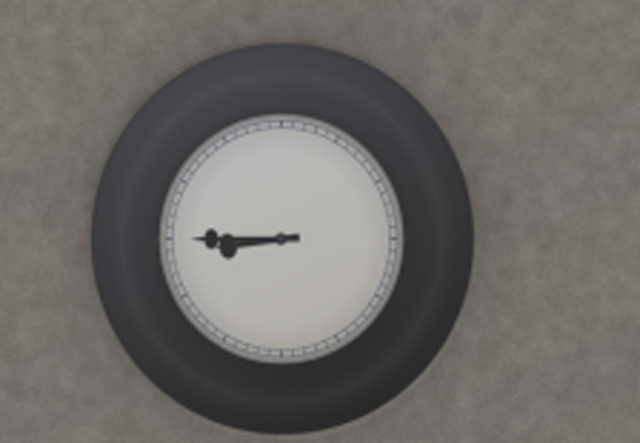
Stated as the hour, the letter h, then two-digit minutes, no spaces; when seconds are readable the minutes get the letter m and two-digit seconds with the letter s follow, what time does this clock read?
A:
8h45
